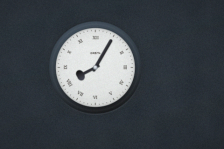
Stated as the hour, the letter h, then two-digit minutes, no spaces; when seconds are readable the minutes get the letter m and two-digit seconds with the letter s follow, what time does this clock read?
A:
8h05
